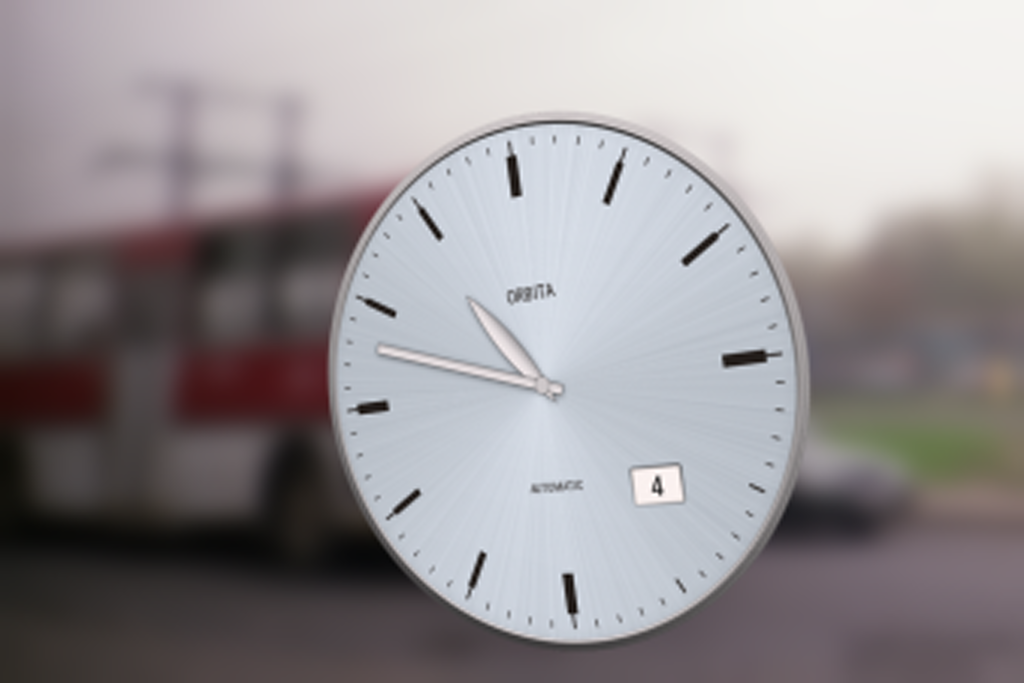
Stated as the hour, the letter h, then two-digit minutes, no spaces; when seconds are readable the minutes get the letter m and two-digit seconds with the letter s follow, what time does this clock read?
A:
10h48
